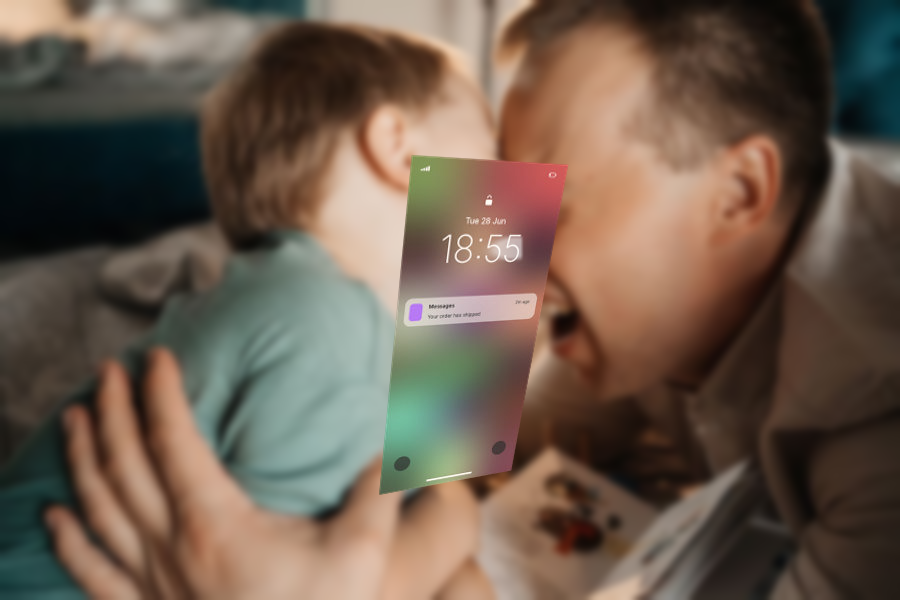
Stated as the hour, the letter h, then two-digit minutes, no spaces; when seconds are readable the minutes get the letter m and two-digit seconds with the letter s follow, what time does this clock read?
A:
18h55
